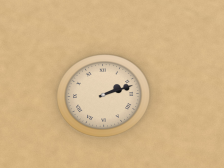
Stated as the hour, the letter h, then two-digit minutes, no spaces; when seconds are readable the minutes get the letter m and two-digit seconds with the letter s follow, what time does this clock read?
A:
2h12
